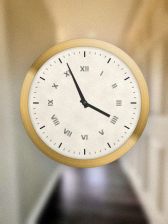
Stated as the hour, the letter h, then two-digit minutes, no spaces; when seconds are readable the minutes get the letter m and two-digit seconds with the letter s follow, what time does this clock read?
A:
3h56
